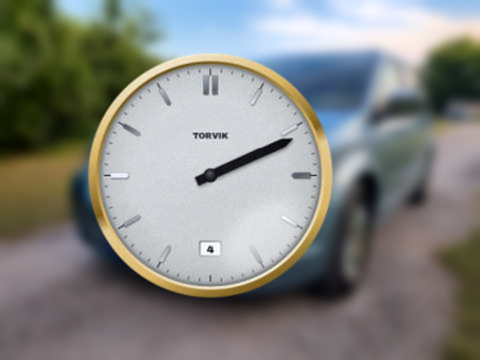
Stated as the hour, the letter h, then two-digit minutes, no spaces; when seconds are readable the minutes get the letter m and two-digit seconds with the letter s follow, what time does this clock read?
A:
2h11
